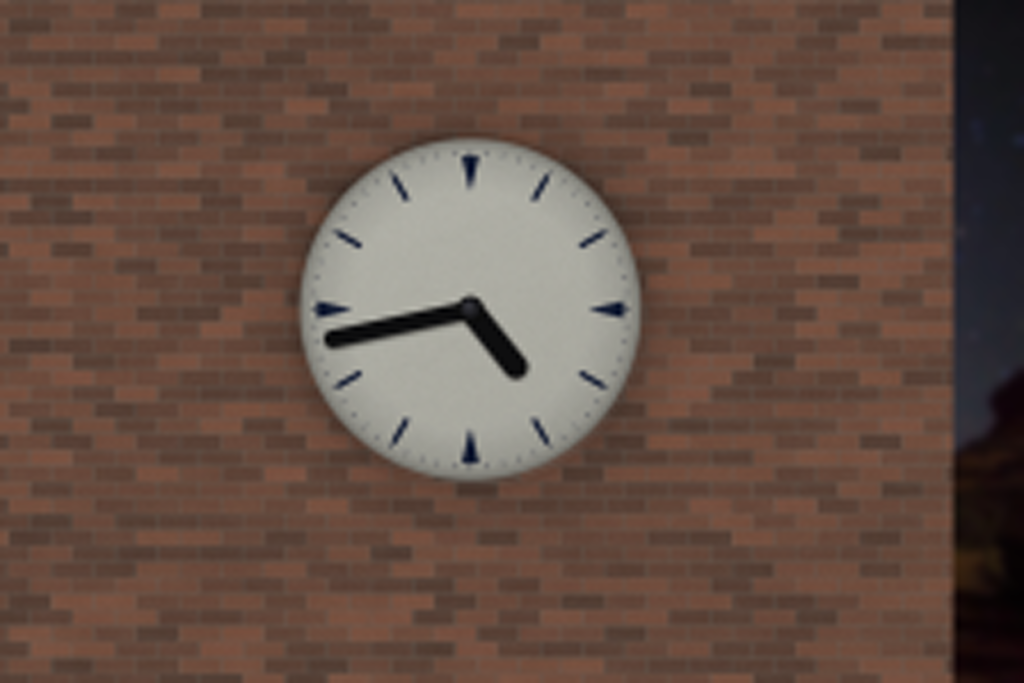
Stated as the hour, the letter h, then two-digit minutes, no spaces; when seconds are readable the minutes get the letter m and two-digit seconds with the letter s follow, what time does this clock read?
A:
4h43
